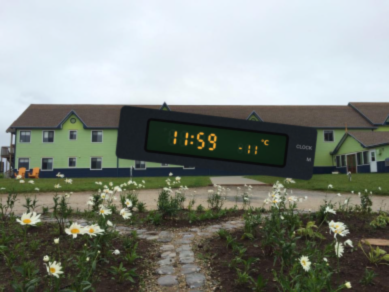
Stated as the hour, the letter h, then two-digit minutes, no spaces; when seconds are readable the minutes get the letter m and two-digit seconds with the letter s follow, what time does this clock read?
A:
11h59
